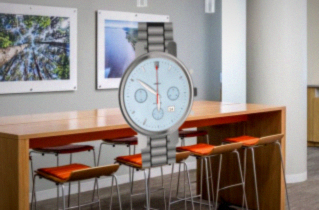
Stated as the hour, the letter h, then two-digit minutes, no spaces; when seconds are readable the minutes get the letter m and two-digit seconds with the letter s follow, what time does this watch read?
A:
5h51
